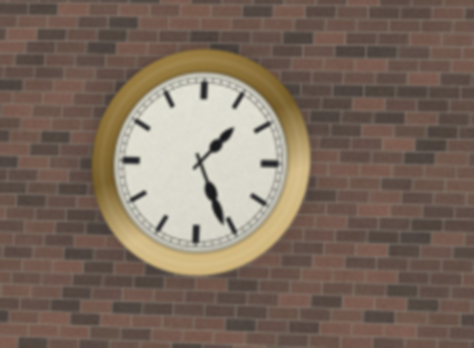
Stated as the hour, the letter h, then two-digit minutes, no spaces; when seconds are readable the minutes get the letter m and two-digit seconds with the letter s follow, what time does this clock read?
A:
1h26
